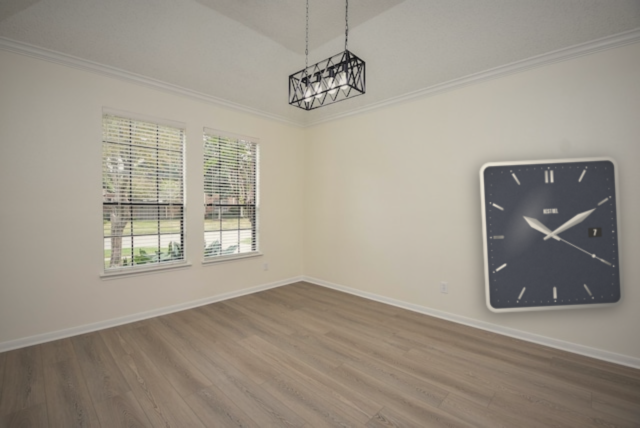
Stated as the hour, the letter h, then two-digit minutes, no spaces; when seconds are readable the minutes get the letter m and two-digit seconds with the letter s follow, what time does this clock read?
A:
10h10m20s
